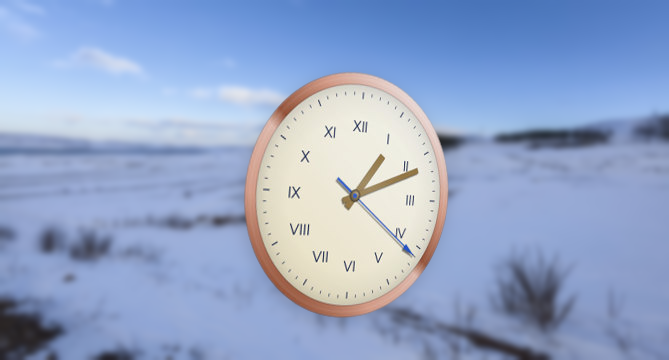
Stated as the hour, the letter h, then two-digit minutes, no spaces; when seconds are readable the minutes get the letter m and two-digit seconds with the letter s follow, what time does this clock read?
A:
1h11m21s
